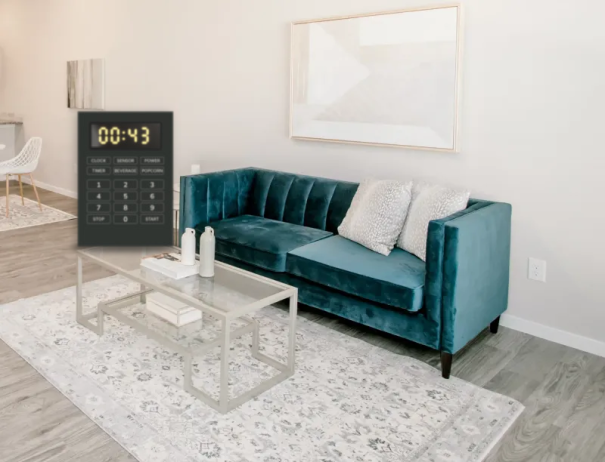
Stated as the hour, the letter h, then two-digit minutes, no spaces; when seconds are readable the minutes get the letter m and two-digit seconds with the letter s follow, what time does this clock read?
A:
0h43
